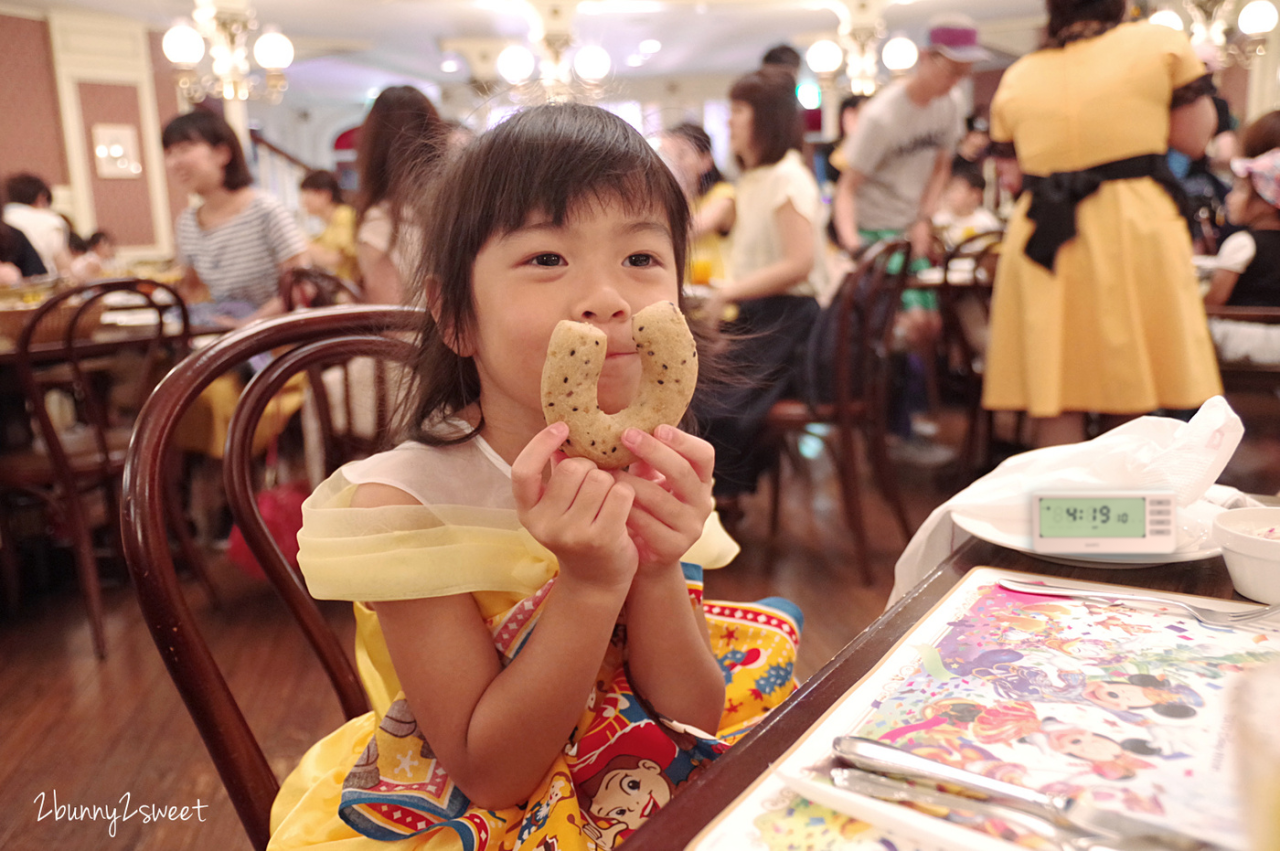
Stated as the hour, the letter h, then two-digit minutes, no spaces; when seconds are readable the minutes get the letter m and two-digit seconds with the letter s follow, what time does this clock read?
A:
4h19
